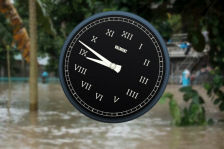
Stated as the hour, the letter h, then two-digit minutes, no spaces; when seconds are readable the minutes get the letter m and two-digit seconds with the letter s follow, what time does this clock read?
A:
8h47
